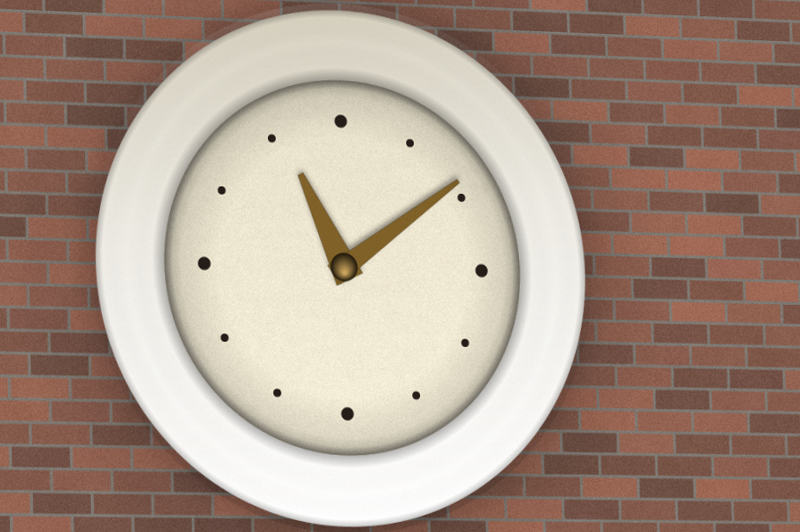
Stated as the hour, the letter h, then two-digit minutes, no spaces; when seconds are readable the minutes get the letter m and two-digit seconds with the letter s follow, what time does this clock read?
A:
11h09
